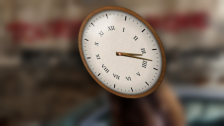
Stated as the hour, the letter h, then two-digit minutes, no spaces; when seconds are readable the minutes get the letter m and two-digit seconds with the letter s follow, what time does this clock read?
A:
3h18
